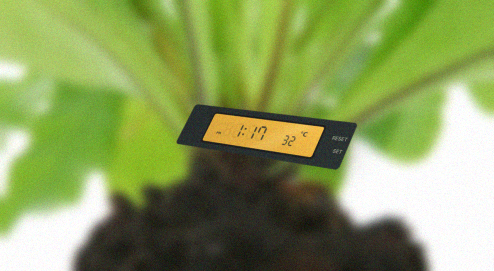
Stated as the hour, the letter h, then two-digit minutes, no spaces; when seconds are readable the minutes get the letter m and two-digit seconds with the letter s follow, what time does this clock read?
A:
1h17
